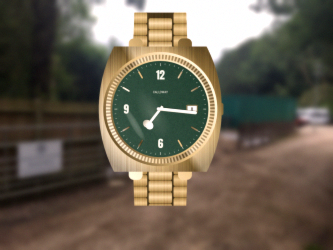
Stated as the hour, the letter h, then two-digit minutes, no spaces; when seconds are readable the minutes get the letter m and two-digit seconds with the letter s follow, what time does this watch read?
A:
7h16
